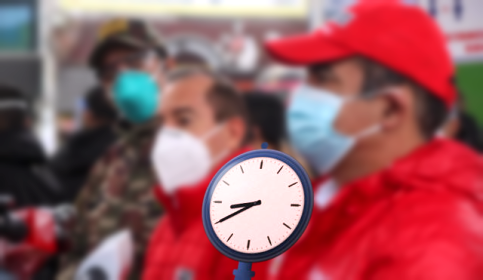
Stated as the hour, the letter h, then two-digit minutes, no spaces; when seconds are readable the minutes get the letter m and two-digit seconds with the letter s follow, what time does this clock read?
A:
8h40
